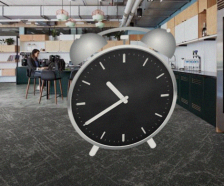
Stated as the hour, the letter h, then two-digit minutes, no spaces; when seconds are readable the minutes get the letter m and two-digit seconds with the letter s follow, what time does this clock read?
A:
10h40
